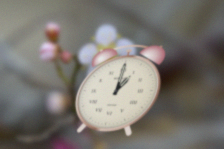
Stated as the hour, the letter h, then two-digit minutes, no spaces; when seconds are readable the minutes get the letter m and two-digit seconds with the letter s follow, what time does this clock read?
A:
1h00
